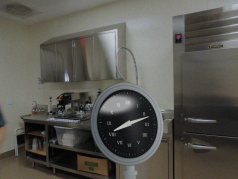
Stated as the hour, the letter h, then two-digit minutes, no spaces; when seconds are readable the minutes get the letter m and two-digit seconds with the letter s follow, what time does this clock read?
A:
8h12
